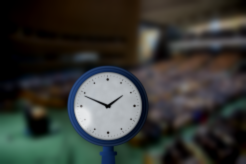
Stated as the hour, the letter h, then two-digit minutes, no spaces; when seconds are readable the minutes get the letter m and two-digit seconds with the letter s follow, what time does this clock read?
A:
1h49
